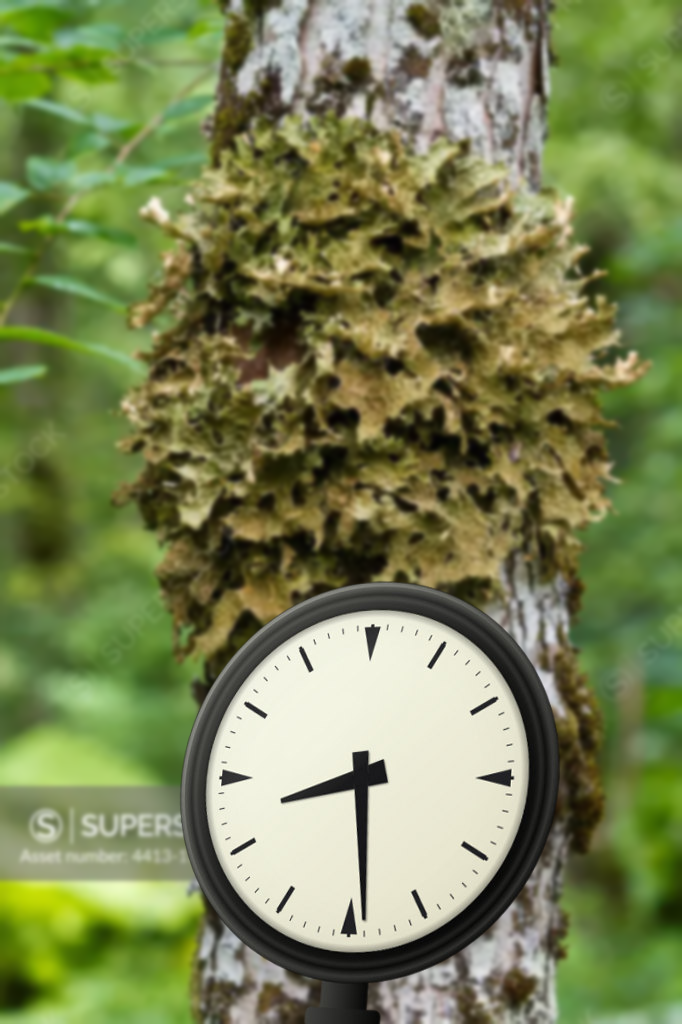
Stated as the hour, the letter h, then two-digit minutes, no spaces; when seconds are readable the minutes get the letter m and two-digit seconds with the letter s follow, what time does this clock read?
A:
8h29
